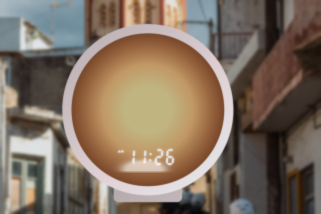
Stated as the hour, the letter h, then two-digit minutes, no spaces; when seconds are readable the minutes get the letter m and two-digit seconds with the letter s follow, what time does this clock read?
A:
11h26
